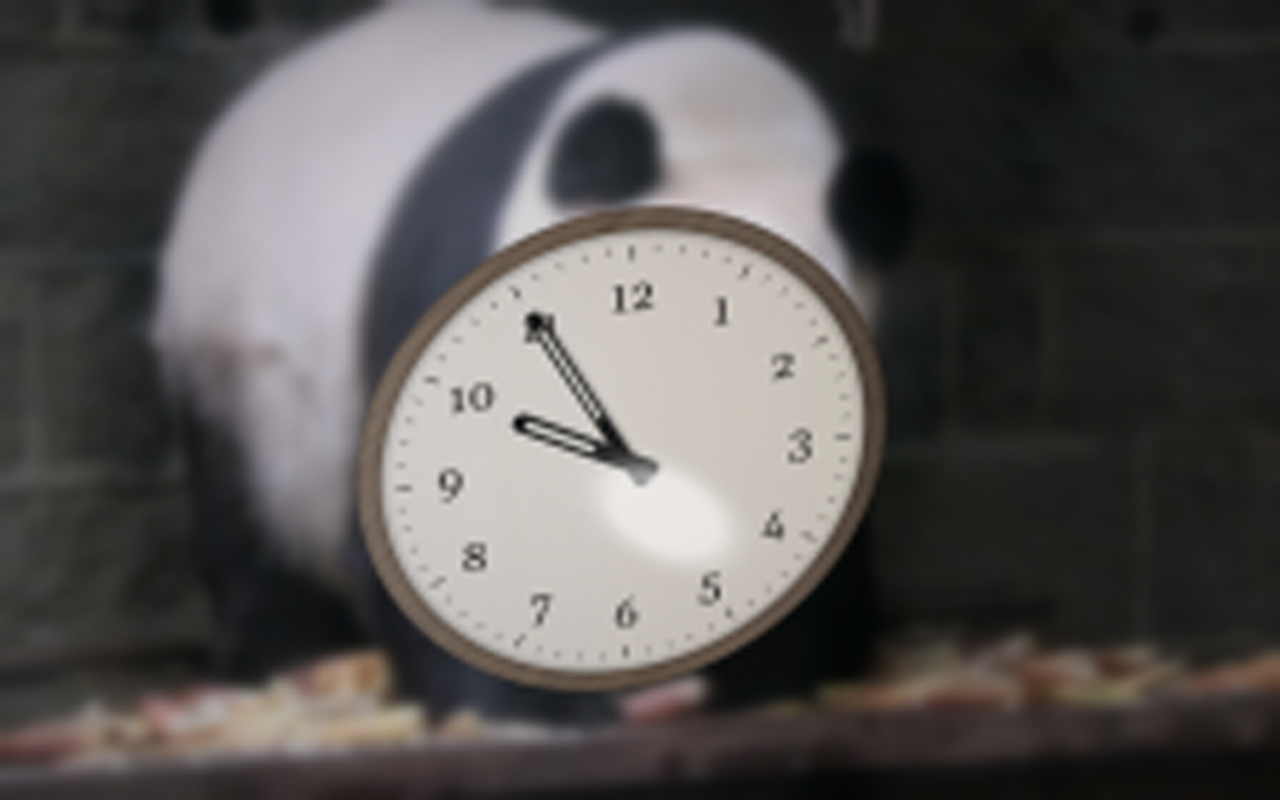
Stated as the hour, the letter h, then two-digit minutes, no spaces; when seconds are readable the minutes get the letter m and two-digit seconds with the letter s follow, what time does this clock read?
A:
9h55
